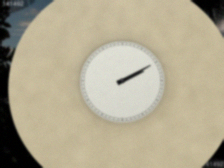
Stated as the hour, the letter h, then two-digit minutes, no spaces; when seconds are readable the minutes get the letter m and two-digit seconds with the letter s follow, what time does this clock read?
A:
2h10
